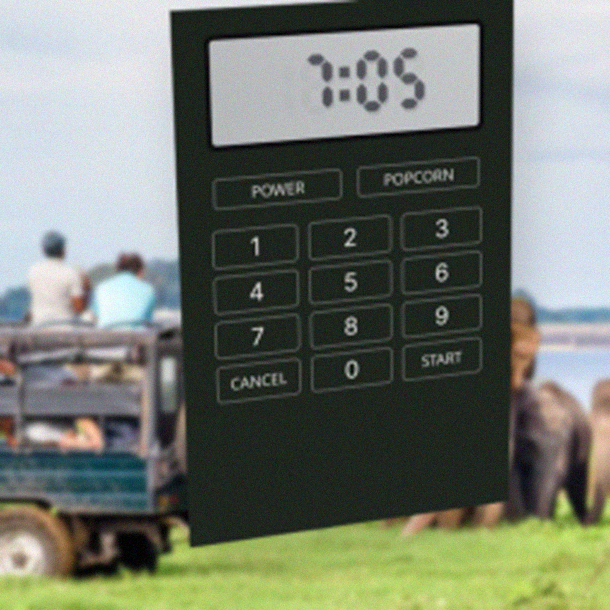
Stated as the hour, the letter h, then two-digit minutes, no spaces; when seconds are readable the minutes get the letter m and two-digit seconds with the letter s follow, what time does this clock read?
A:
7h05
